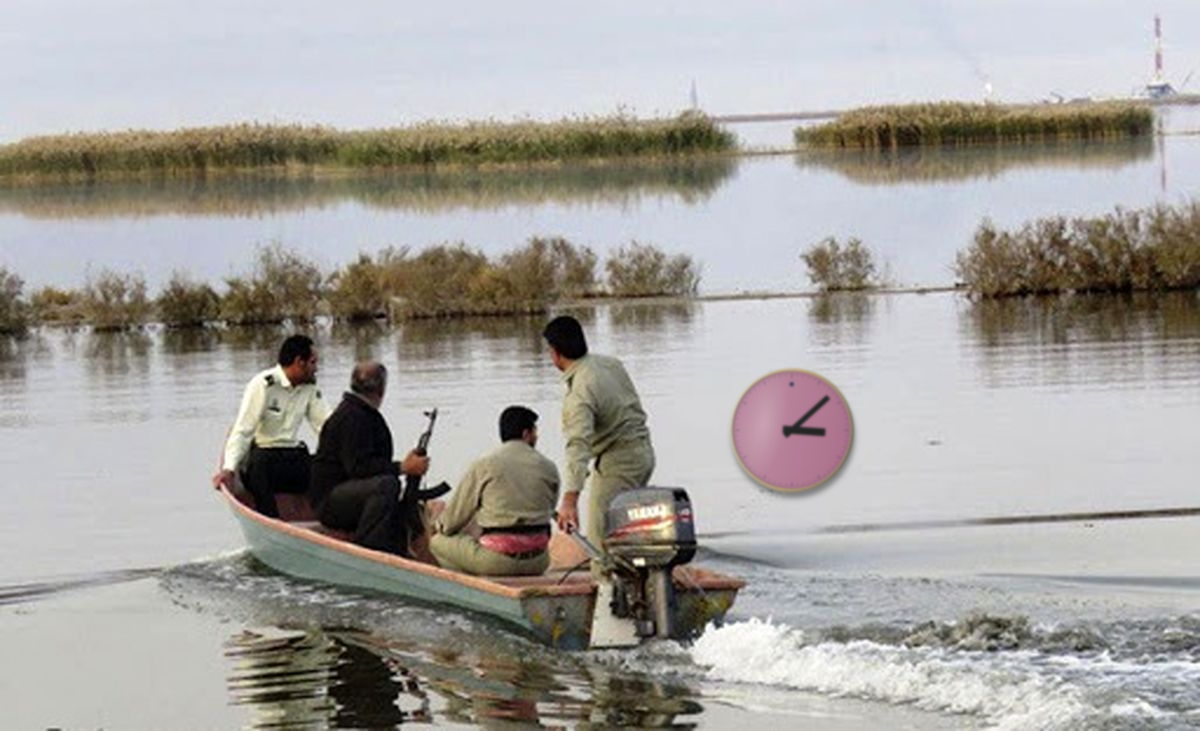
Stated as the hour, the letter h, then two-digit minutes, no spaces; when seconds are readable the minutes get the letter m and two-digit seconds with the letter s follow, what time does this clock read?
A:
3h08
